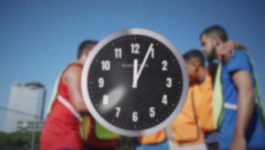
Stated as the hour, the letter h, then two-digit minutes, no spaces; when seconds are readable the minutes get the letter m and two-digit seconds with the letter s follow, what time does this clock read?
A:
12h04
